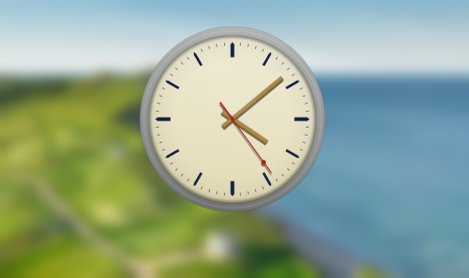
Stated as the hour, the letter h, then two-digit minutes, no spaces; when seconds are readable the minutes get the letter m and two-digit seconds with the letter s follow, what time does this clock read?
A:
4h08m24s
